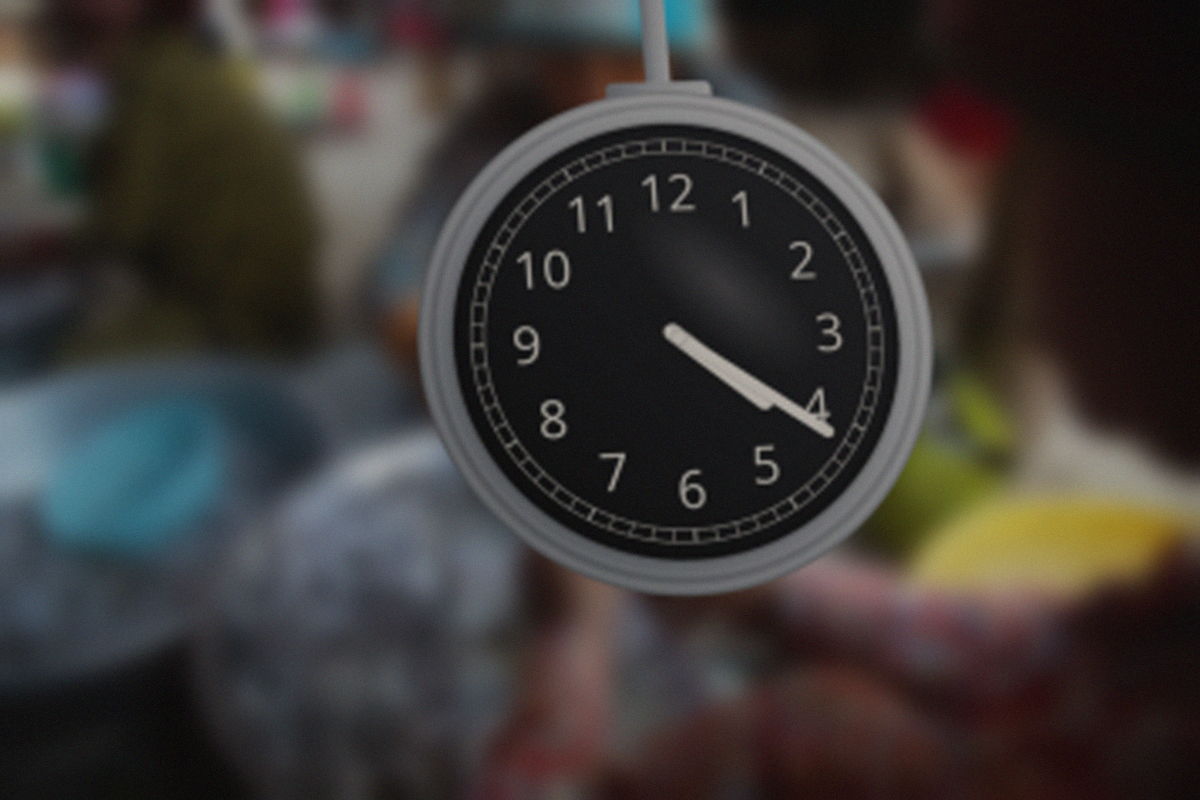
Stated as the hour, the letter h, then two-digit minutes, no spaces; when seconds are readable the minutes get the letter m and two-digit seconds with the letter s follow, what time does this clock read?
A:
4h21
